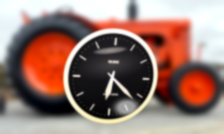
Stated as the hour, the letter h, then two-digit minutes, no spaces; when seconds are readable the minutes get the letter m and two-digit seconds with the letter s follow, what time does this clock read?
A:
6h22
